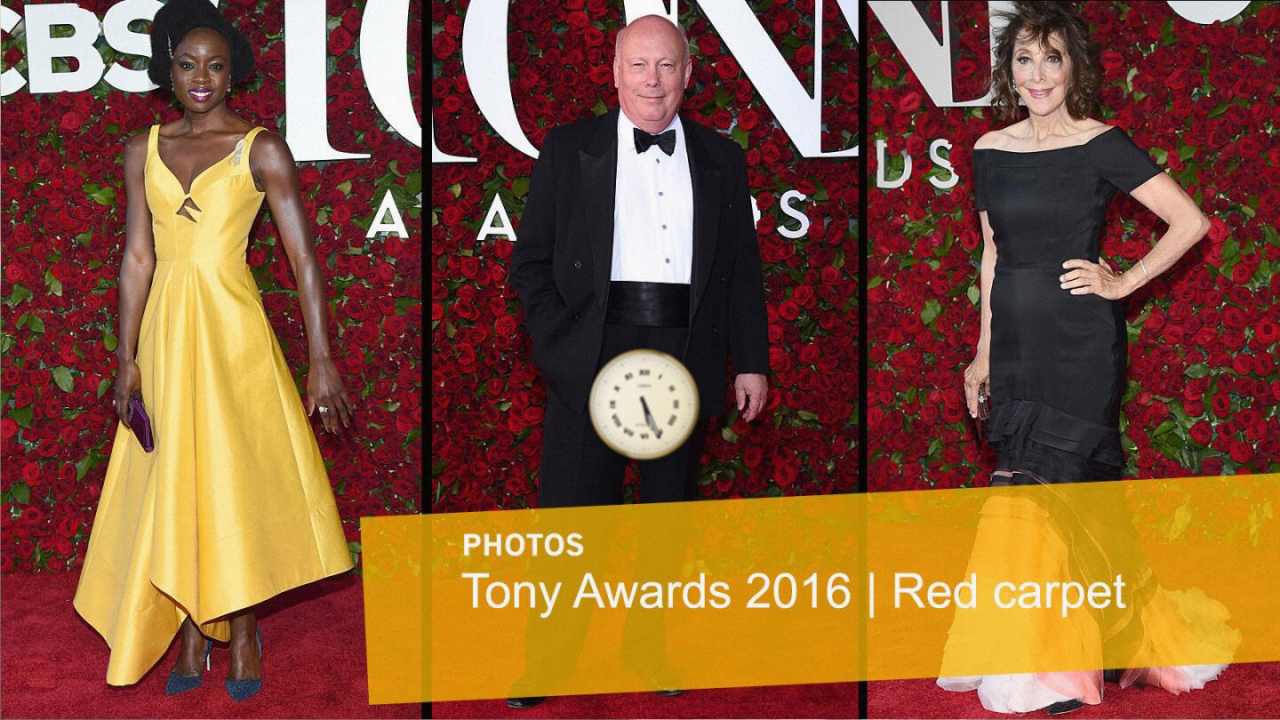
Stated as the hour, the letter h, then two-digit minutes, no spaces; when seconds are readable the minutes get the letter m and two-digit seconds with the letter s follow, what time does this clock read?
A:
5h26
